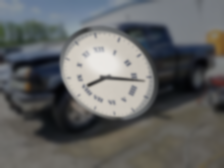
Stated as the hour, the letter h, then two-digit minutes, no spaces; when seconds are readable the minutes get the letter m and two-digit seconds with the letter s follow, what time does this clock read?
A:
8h16
